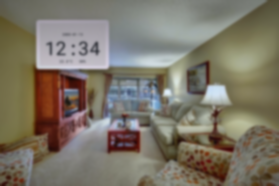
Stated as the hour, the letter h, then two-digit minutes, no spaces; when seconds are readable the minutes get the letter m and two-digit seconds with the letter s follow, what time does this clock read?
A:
12h34
